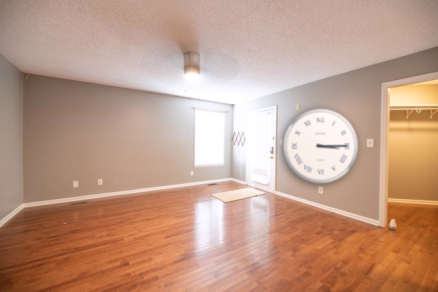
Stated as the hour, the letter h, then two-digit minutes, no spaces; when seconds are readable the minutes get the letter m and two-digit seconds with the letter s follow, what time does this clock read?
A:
3h15
